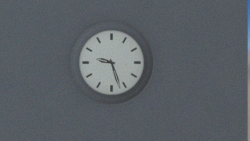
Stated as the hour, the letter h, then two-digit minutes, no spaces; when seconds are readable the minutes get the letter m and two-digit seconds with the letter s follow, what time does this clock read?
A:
9h27
